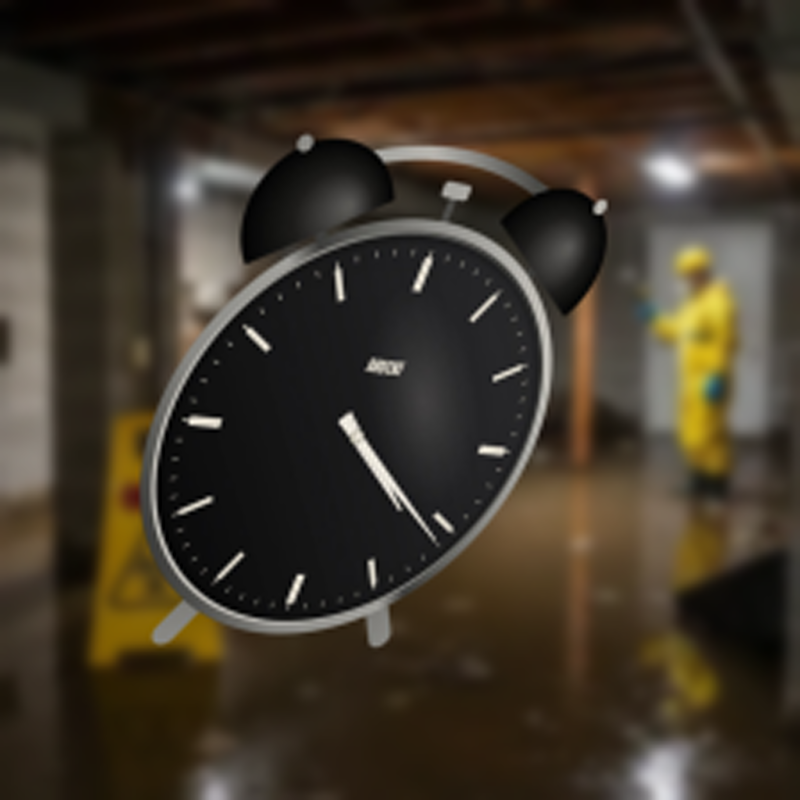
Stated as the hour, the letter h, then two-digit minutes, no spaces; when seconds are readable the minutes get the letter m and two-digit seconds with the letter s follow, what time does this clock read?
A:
4h21
